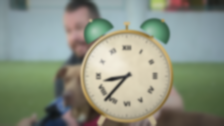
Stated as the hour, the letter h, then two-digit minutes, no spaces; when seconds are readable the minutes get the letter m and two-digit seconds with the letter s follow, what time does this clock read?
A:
8h37
